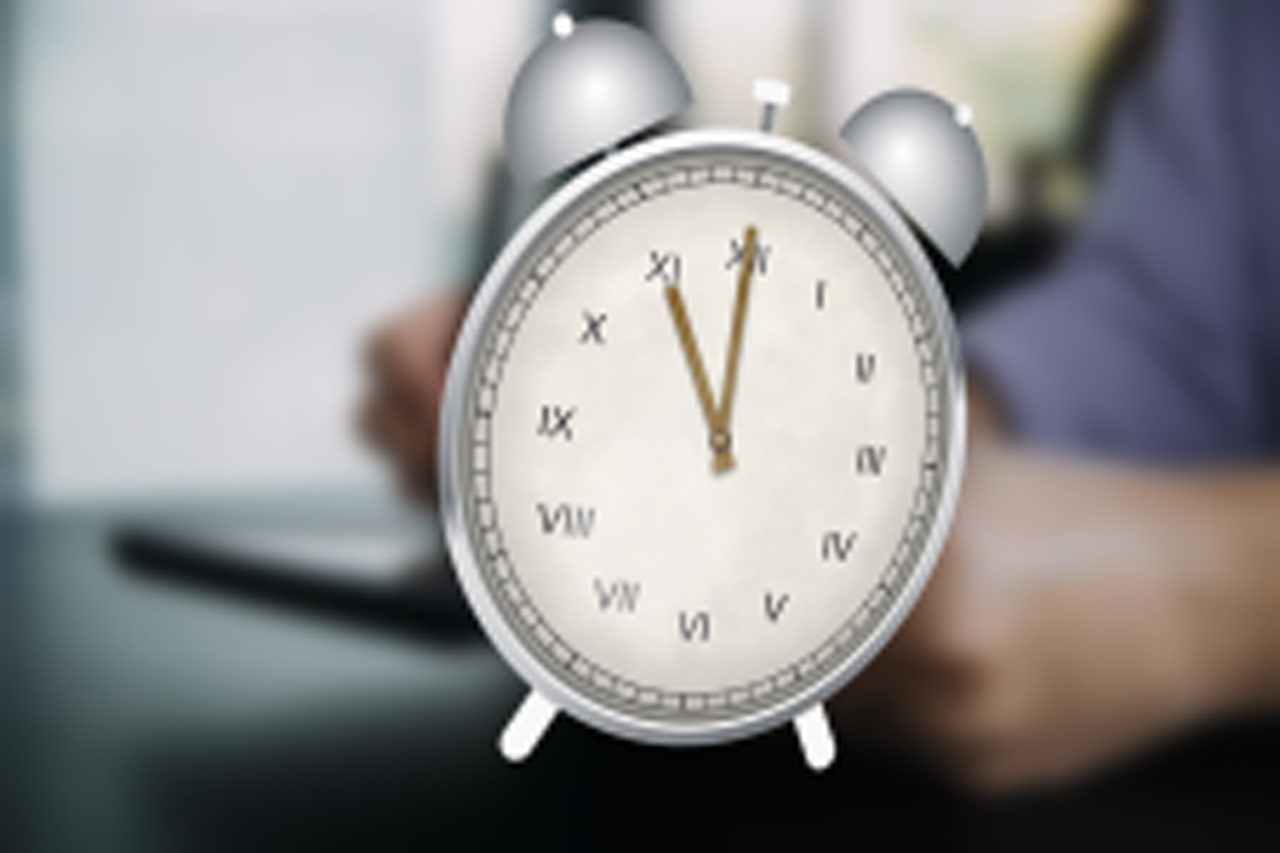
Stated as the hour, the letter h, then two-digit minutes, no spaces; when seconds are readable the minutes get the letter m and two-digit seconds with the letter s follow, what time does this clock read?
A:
11h00
